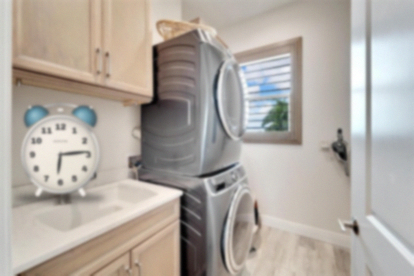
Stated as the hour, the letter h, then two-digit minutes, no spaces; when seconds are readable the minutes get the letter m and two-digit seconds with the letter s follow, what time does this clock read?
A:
6h14
